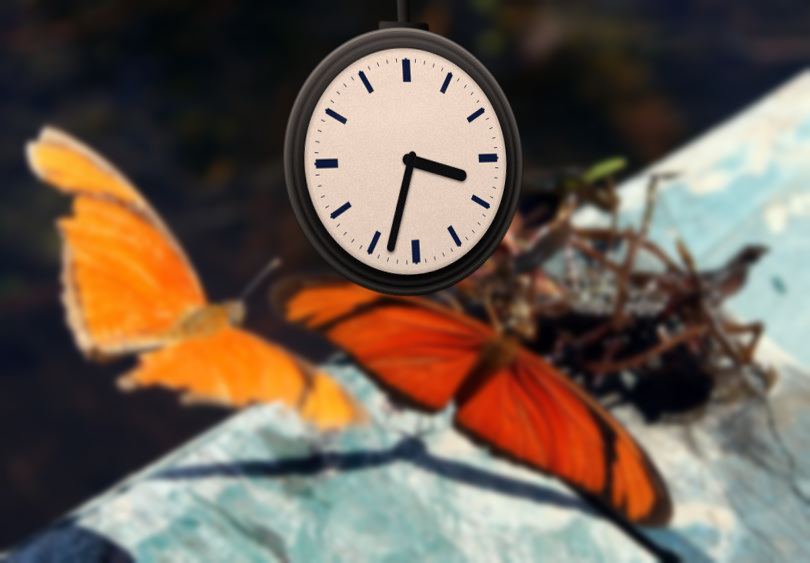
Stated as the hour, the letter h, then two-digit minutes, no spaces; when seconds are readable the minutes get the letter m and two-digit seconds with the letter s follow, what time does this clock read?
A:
3h33
